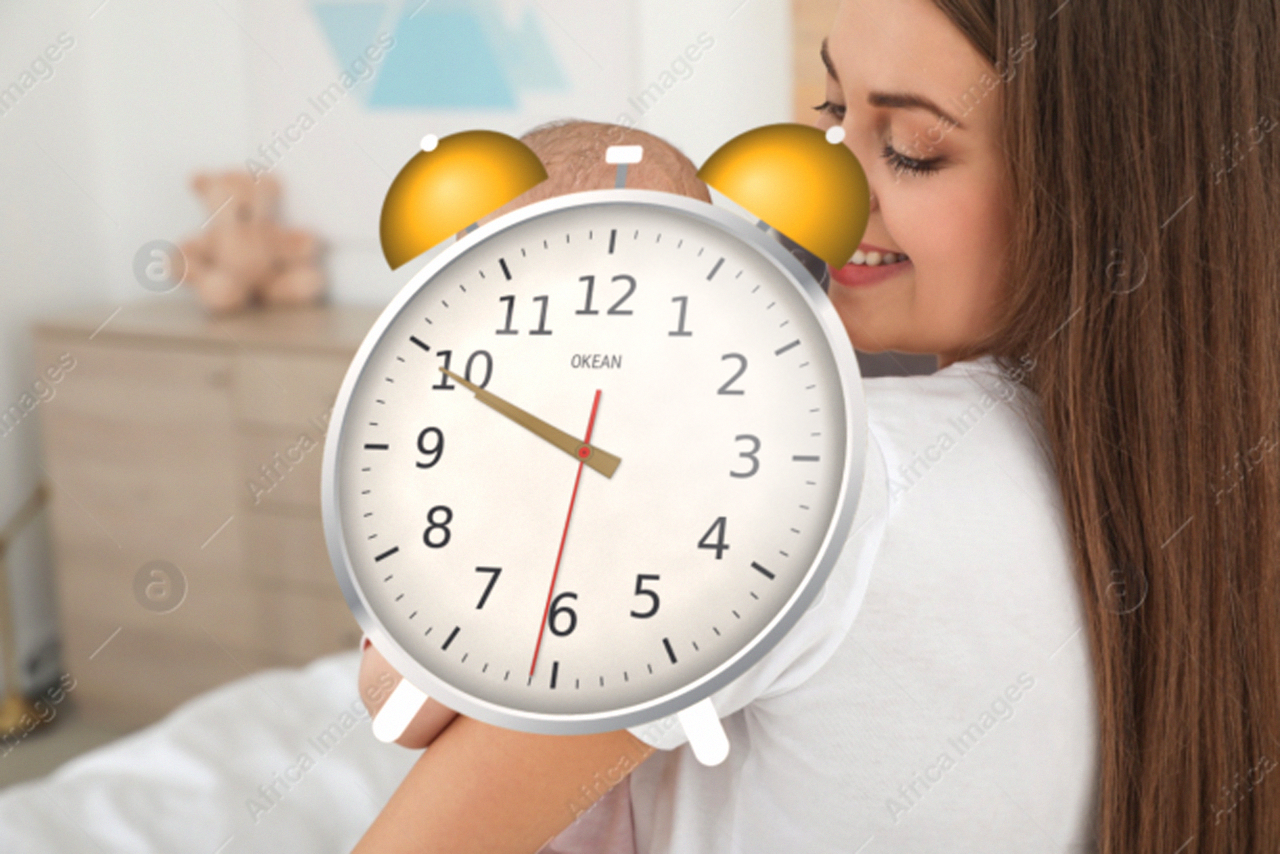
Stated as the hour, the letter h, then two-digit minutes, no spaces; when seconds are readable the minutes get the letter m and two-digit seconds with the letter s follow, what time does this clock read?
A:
9h49m31s
